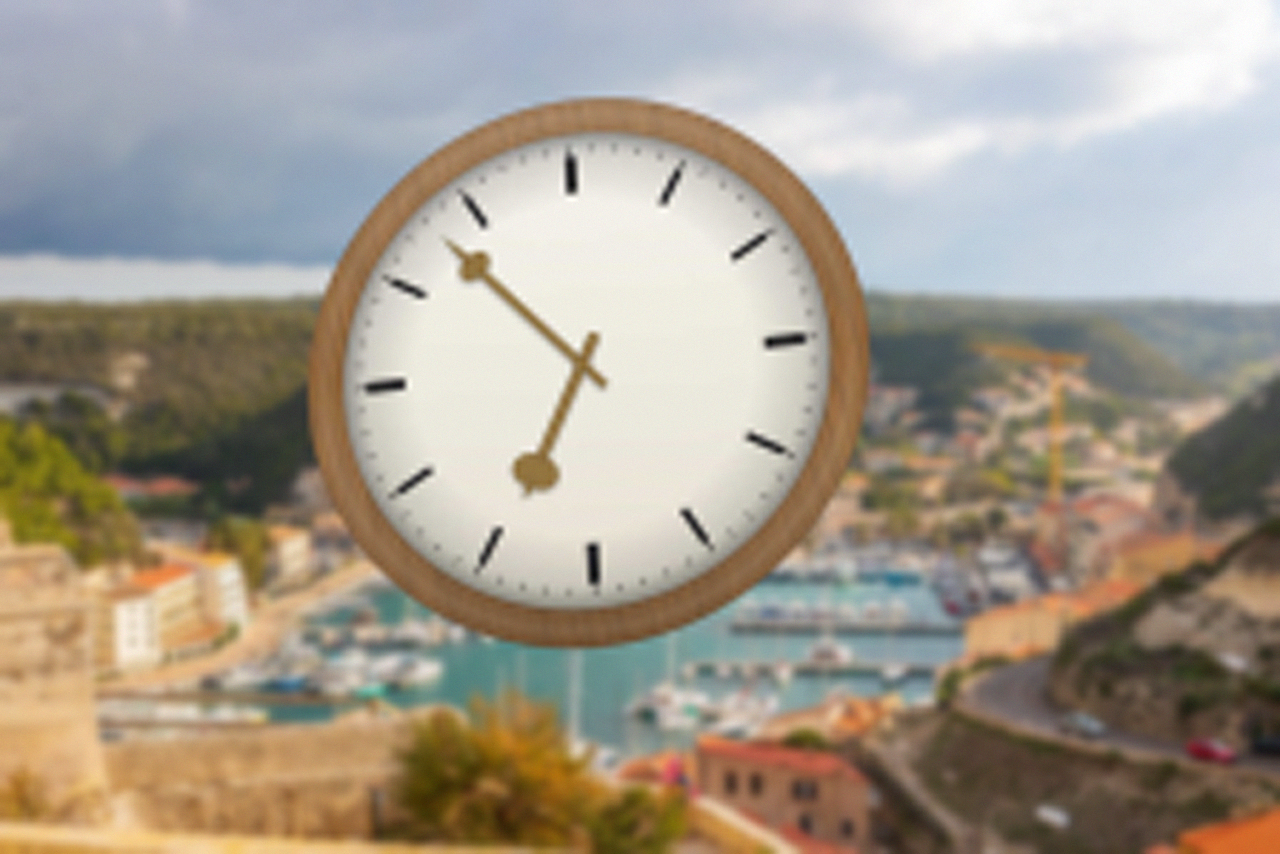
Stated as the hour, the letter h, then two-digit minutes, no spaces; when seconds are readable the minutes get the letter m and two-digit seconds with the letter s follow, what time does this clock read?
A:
6h53
